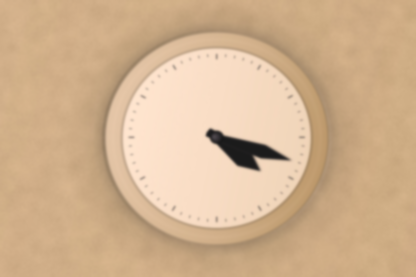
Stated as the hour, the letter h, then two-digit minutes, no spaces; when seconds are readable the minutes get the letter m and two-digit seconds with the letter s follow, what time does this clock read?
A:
4h18
